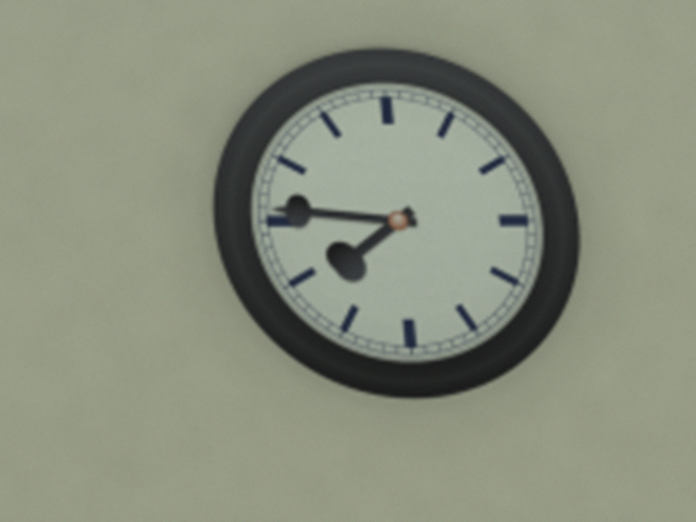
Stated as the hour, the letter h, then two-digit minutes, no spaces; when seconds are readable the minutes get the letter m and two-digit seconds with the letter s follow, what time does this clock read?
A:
7h46
